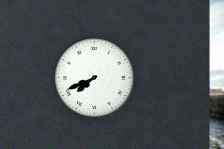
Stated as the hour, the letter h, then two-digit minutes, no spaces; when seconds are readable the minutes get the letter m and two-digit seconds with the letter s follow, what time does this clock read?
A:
7h41
